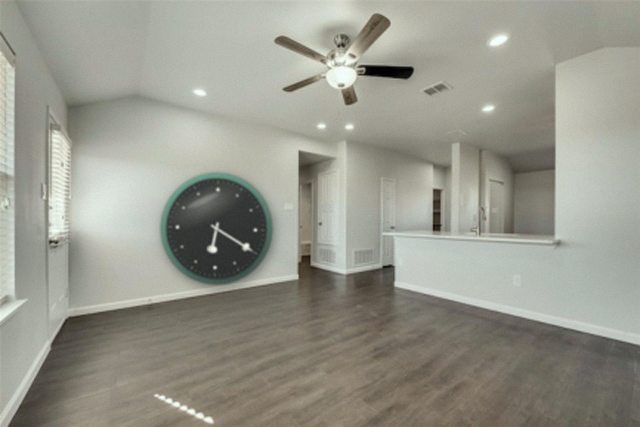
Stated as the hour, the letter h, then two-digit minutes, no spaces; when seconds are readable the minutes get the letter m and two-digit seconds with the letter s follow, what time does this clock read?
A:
6h20
